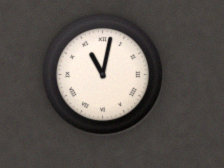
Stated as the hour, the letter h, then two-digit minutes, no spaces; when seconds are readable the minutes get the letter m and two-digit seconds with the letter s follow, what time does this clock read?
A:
11h02
